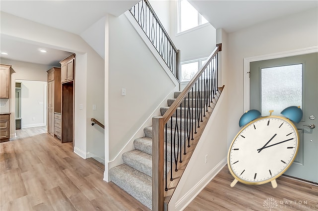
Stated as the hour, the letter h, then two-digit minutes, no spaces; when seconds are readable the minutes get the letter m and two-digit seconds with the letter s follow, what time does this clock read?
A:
1h12
